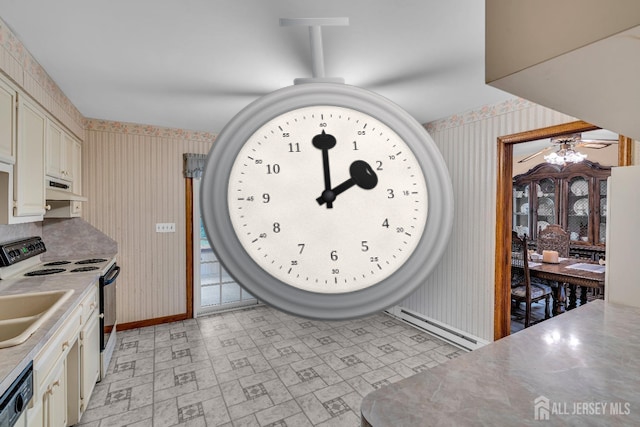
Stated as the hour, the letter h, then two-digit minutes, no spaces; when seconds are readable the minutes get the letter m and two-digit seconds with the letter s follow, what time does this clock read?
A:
2h00
